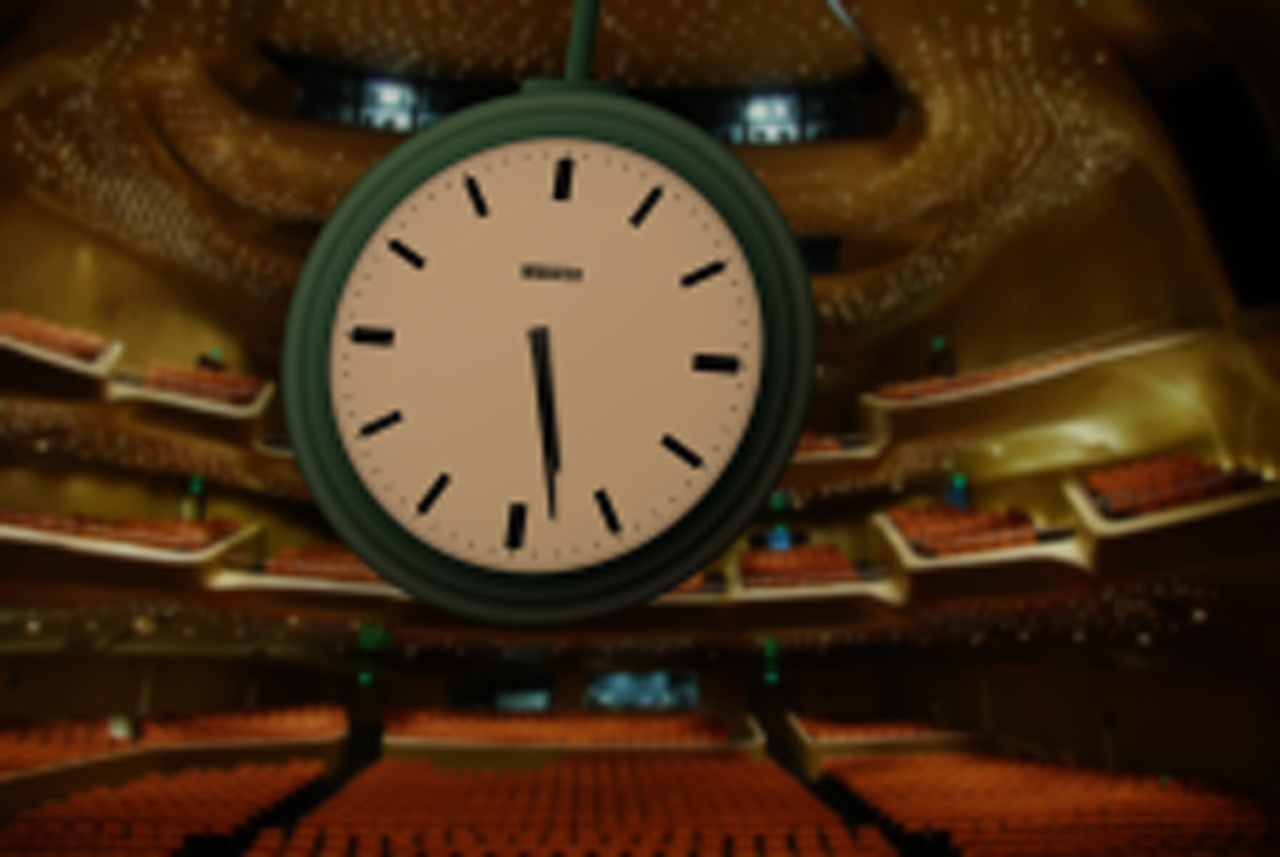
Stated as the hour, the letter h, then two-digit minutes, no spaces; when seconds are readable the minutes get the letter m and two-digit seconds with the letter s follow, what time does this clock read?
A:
5h28
